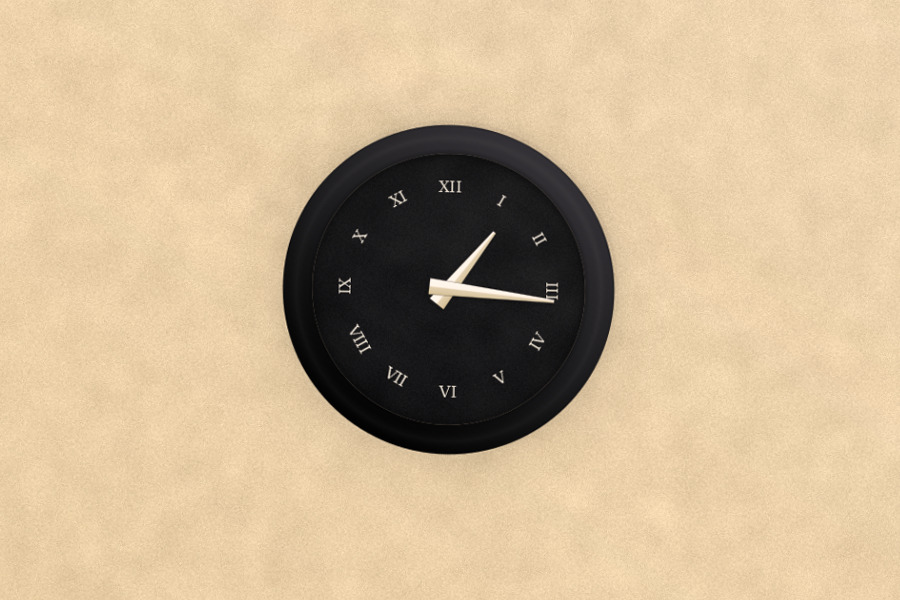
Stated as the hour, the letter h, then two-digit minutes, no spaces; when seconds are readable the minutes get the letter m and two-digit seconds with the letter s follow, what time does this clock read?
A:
1h16
